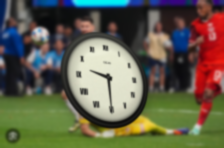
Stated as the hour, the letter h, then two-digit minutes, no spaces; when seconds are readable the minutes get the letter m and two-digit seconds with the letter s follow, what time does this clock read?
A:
9h30
